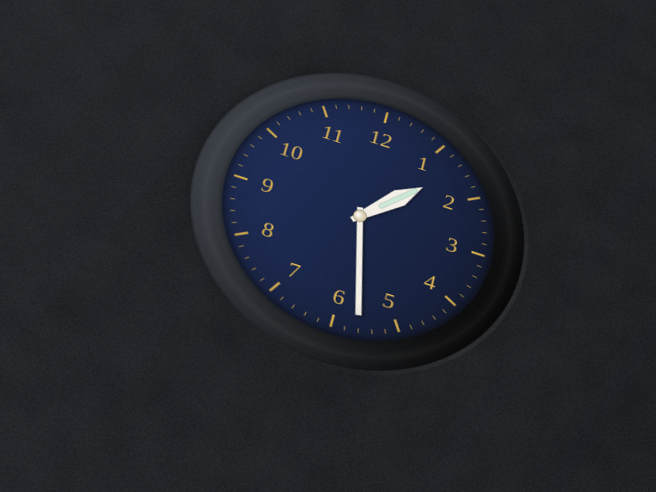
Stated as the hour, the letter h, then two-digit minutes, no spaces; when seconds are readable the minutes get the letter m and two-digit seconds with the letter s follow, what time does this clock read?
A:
1h28
